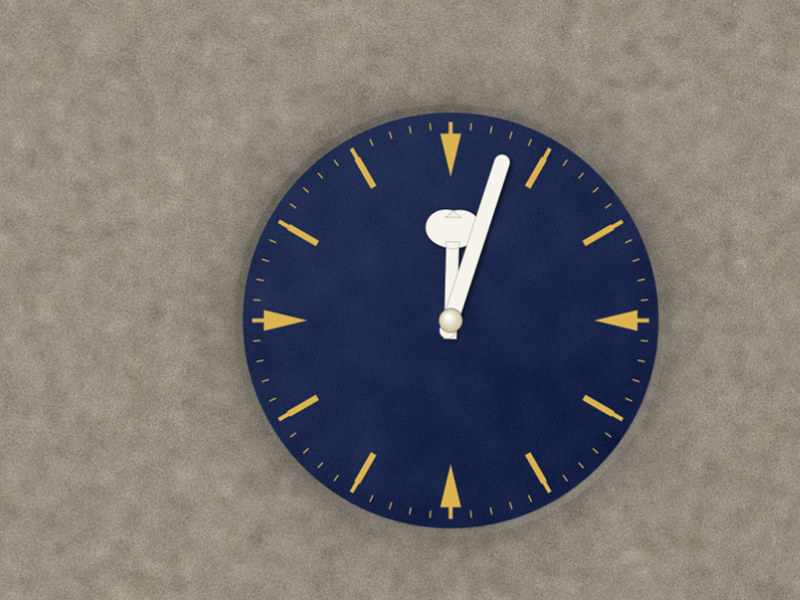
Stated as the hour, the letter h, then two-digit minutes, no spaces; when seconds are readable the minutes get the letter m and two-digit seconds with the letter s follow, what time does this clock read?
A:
12h03
